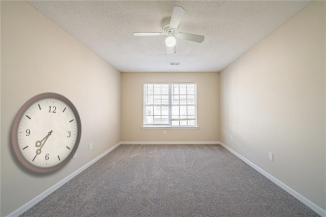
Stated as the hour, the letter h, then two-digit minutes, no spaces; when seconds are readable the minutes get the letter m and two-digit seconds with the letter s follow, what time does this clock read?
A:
7h35
